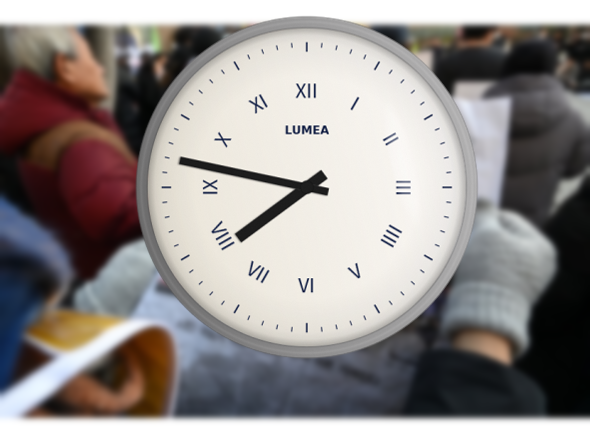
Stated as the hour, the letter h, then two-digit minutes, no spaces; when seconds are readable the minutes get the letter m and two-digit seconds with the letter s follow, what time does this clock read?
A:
7h47
